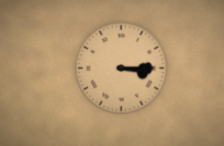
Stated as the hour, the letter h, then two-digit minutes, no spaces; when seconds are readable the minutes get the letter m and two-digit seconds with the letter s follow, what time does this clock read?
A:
3h15
